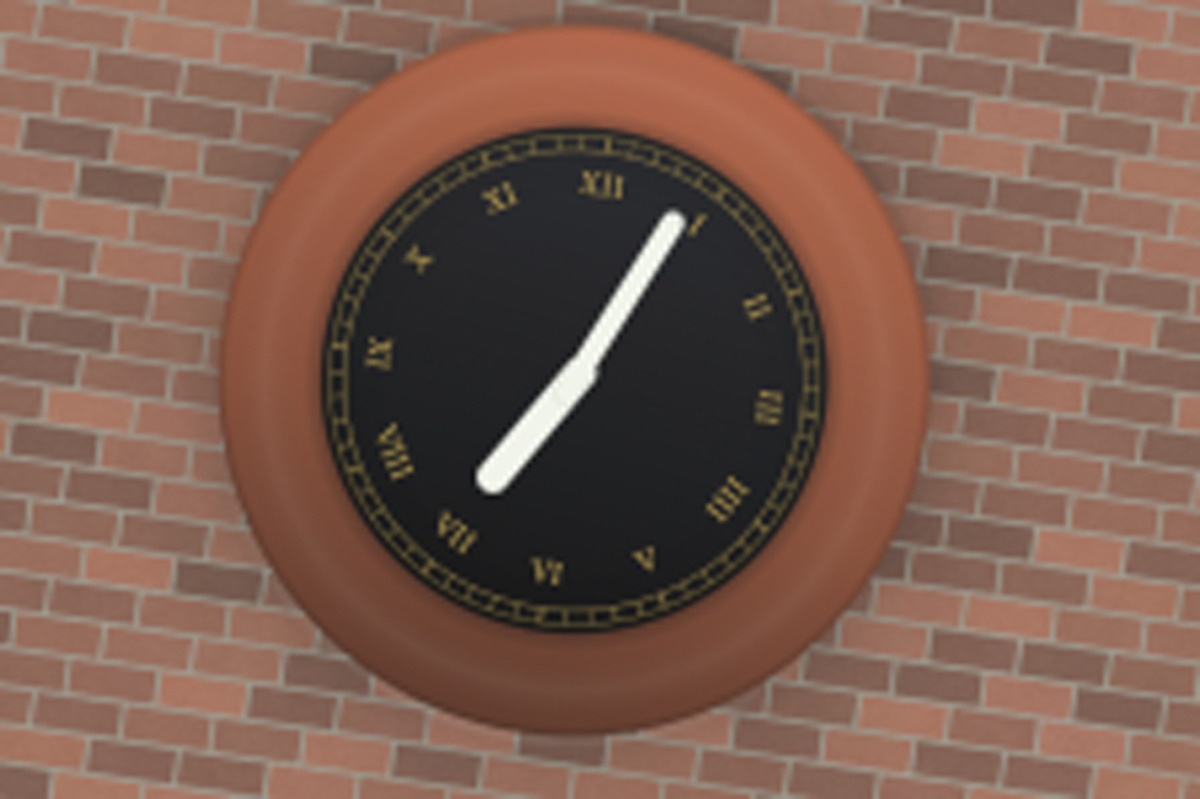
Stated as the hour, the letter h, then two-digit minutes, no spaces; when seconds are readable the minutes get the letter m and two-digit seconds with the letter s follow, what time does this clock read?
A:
7h04
